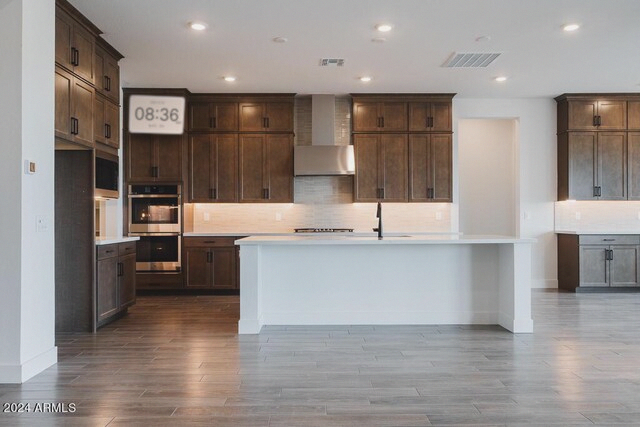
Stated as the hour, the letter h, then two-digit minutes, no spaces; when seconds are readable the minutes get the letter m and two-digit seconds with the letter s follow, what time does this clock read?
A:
8h36
